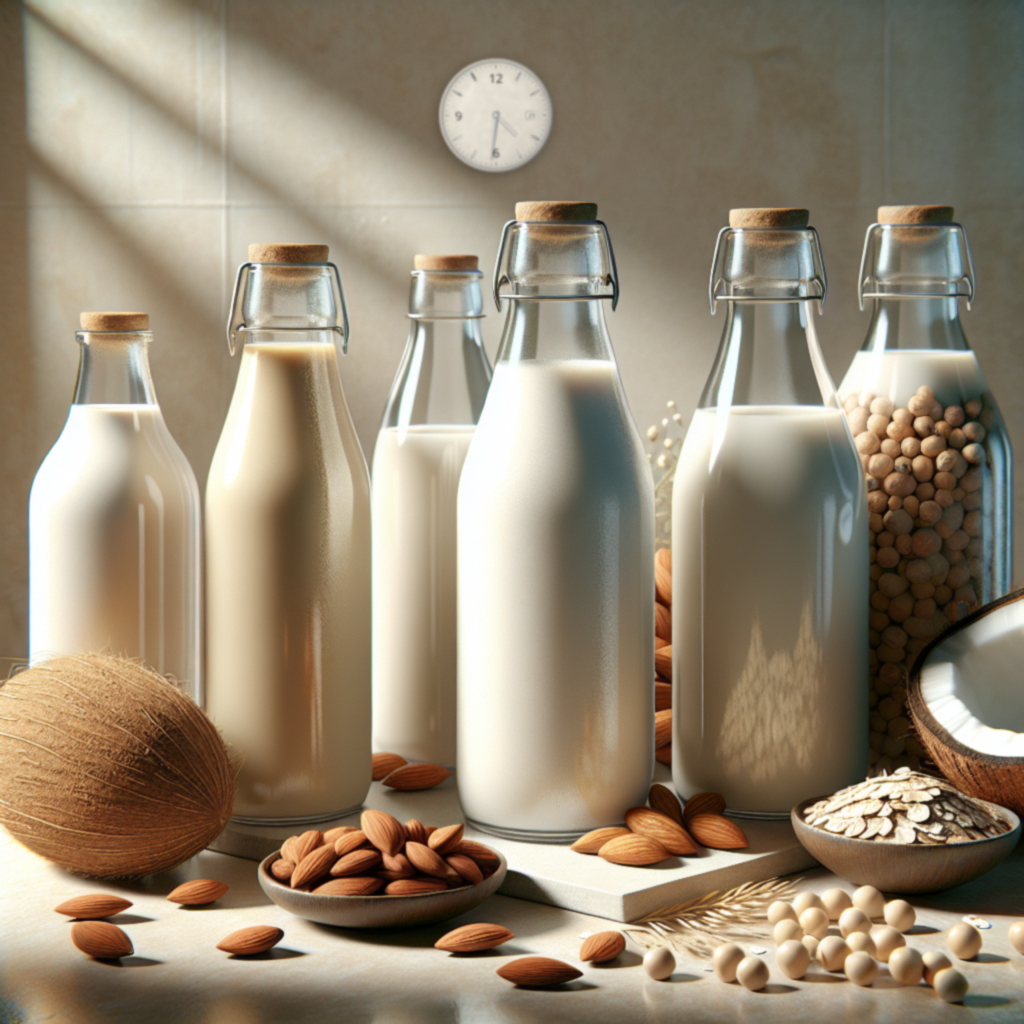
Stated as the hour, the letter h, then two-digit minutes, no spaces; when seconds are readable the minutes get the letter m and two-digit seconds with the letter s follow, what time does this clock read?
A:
4h31
